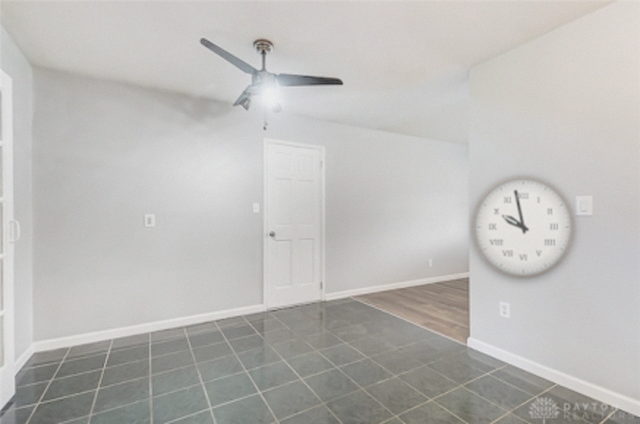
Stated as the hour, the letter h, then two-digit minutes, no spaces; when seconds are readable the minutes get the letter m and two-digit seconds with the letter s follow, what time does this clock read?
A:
9h58
